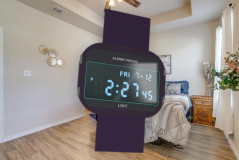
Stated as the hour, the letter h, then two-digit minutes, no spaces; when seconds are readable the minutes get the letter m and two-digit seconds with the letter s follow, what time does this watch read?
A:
2h27m45s
